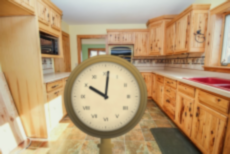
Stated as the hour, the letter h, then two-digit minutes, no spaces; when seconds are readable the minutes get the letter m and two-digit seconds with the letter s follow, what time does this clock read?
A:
10h01
